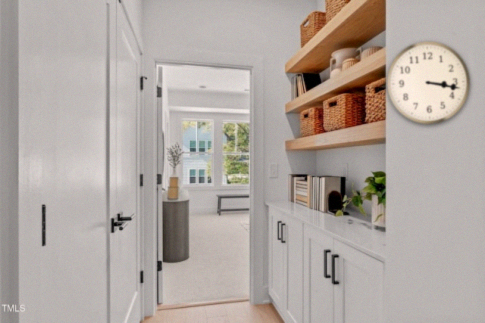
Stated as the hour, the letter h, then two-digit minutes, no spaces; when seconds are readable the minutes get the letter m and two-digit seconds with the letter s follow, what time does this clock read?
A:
3h17
